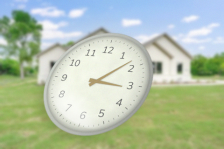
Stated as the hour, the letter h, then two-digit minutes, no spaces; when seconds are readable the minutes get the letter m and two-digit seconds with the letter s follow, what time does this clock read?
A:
3h08
